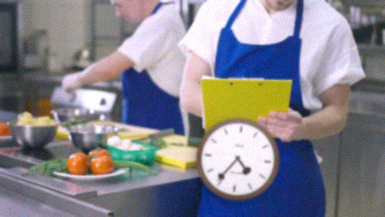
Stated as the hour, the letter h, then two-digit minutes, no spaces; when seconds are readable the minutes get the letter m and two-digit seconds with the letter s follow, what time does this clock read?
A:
4h36
